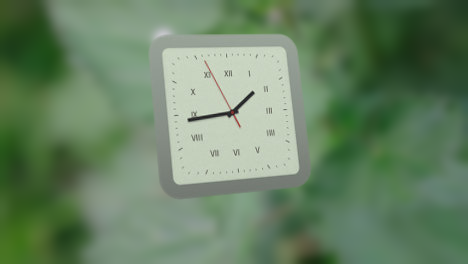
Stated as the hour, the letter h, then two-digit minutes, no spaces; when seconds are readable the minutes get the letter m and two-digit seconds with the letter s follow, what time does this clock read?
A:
1h43m56s
